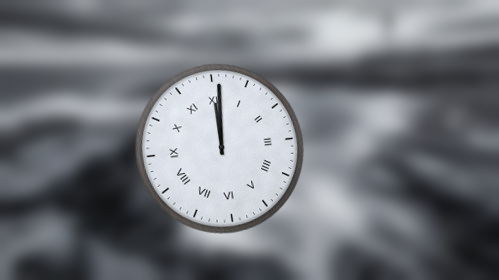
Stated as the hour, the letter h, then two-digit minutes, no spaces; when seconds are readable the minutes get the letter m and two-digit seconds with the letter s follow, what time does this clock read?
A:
12h01
